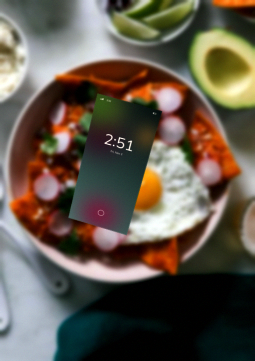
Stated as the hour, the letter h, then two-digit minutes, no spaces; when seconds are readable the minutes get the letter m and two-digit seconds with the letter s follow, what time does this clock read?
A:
2h51
